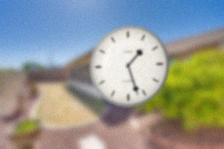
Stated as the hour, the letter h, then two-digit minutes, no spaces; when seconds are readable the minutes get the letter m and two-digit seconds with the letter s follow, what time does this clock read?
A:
1h27
